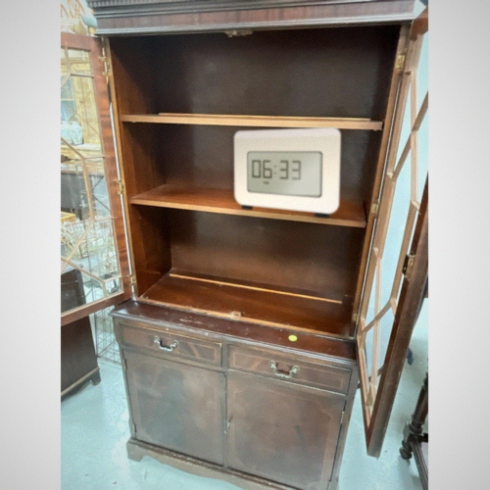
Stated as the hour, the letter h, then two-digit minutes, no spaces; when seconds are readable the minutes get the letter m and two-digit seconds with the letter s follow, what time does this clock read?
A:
6h33
